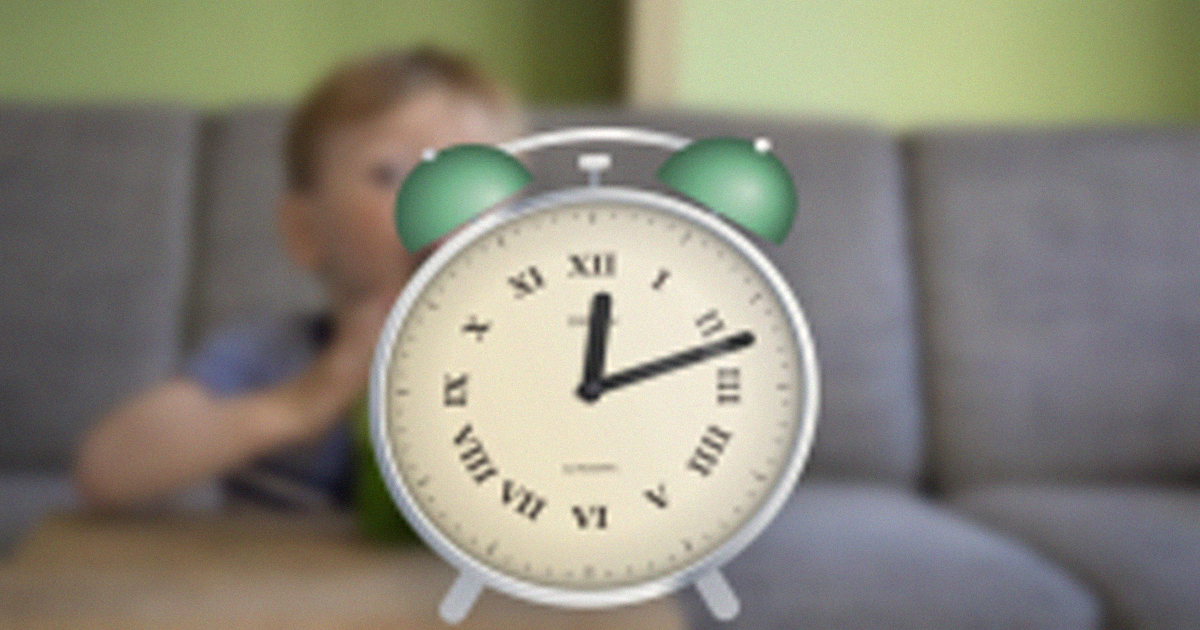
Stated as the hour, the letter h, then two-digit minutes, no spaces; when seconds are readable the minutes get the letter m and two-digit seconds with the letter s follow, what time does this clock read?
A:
12h12
